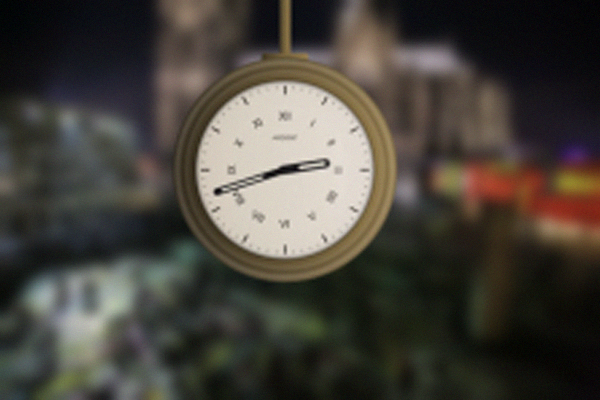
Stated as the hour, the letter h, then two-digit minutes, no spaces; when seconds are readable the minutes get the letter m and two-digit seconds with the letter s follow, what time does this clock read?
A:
2h42
